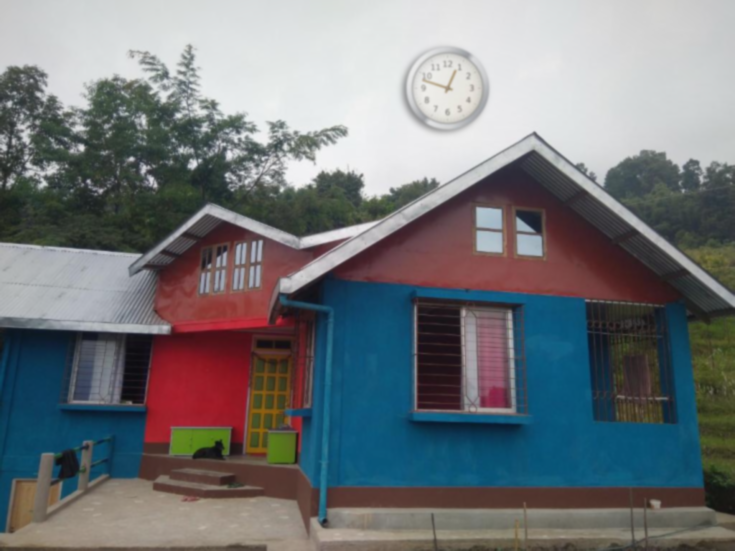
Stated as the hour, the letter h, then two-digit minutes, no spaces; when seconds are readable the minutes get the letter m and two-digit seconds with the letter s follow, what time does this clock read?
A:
12h48
